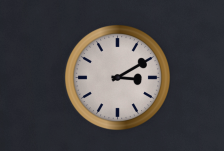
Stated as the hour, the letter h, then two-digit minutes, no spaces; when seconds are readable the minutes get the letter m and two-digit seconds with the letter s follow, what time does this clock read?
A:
3h10
